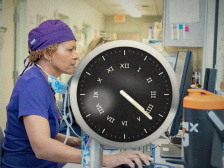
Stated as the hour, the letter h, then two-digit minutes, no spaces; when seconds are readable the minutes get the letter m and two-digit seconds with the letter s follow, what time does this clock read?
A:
4h22
